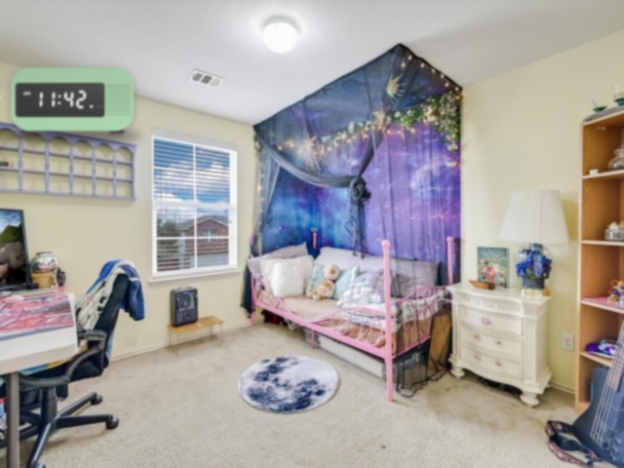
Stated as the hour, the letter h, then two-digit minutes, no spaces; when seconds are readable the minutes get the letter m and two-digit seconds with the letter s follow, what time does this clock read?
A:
11h42
